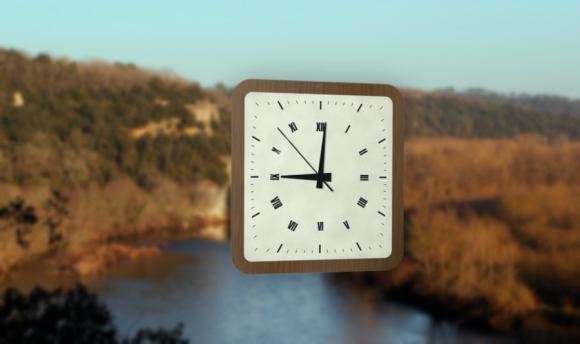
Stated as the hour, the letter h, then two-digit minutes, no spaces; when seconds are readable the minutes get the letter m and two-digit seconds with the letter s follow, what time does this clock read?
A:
9h00m53s
